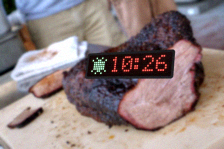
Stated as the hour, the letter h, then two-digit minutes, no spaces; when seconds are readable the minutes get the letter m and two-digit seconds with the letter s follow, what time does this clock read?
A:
10h26
